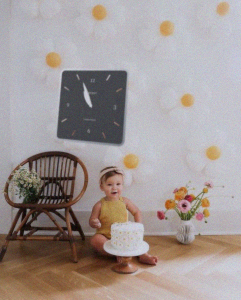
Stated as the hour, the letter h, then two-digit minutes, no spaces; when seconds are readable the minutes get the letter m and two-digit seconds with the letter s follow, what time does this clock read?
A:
10h56
